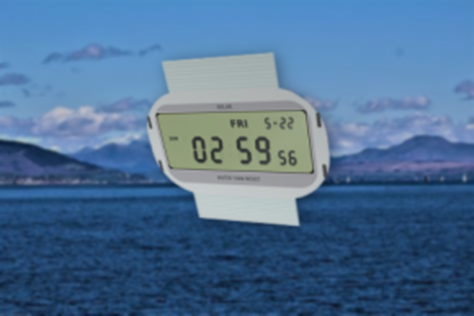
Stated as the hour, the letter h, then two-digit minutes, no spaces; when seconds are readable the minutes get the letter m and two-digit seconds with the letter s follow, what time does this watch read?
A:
2h59m56s
